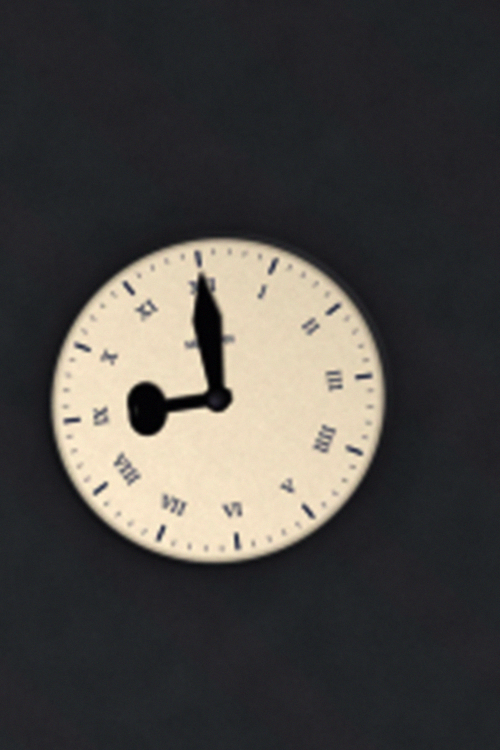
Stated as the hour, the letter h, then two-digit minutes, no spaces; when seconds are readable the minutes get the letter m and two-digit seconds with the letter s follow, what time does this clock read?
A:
9h00
